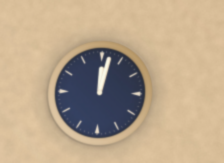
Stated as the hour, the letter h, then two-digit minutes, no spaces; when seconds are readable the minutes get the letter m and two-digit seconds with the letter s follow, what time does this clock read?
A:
12h02
